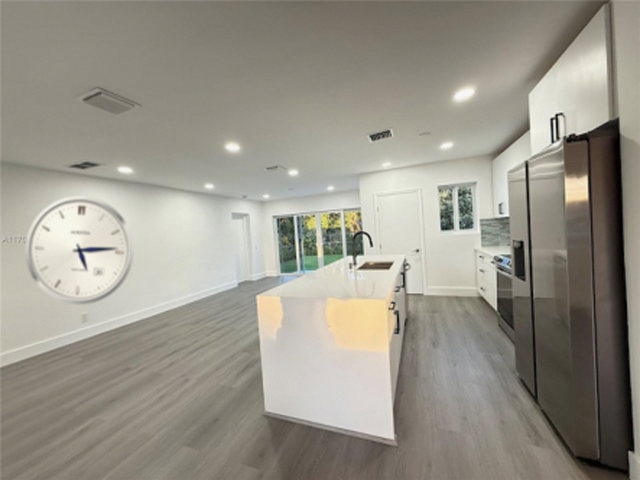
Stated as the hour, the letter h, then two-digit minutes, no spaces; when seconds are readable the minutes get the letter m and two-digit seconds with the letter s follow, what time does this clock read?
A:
5h14
